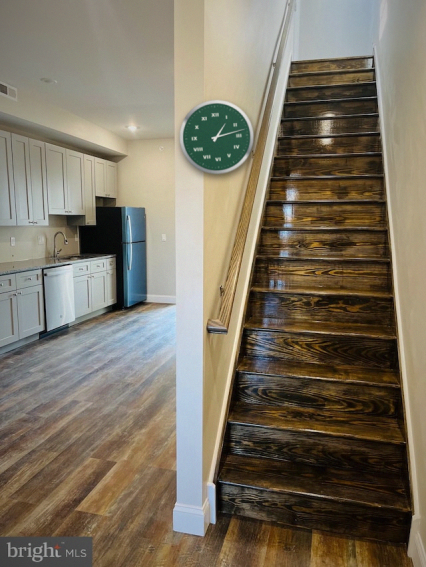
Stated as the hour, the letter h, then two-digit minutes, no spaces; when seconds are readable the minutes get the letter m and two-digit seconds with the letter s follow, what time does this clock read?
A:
1h13
